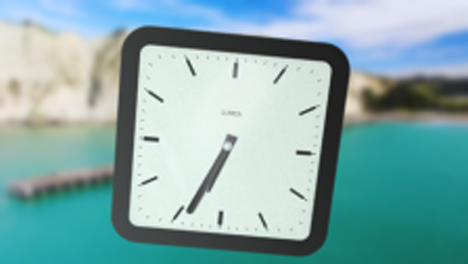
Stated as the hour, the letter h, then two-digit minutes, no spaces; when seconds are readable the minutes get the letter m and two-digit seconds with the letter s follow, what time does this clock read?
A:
6h34
